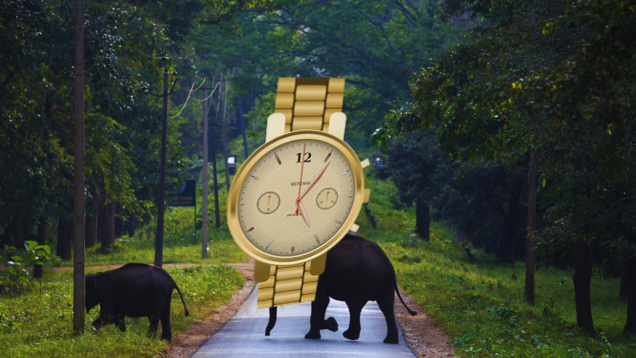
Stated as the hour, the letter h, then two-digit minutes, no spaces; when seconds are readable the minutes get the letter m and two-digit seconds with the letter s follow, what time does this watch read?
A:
5h06
